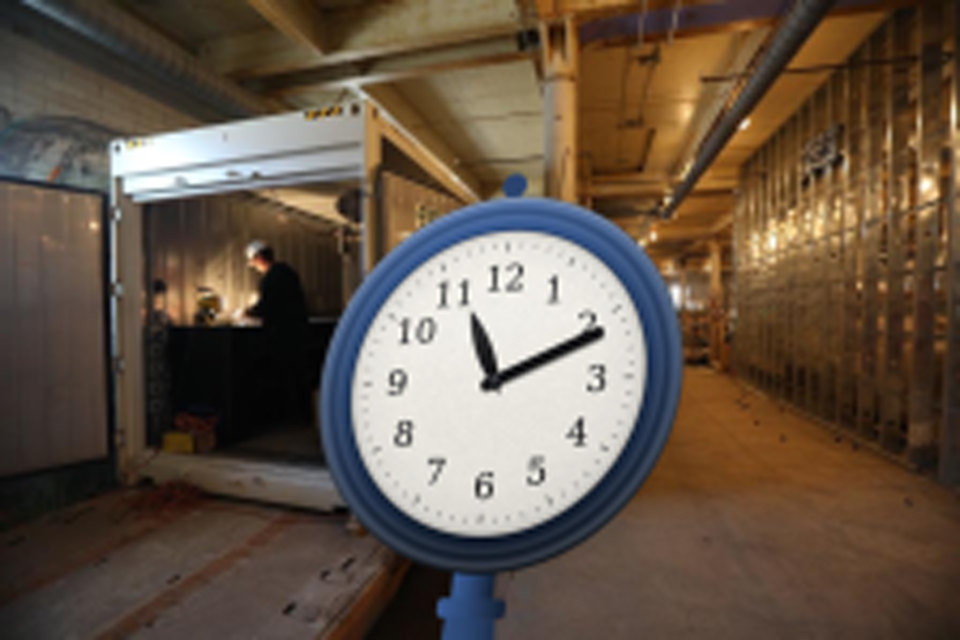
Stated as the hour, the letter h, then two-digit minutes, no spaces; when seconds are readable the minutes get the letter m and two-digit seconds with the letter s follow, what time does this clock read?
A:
11h11
